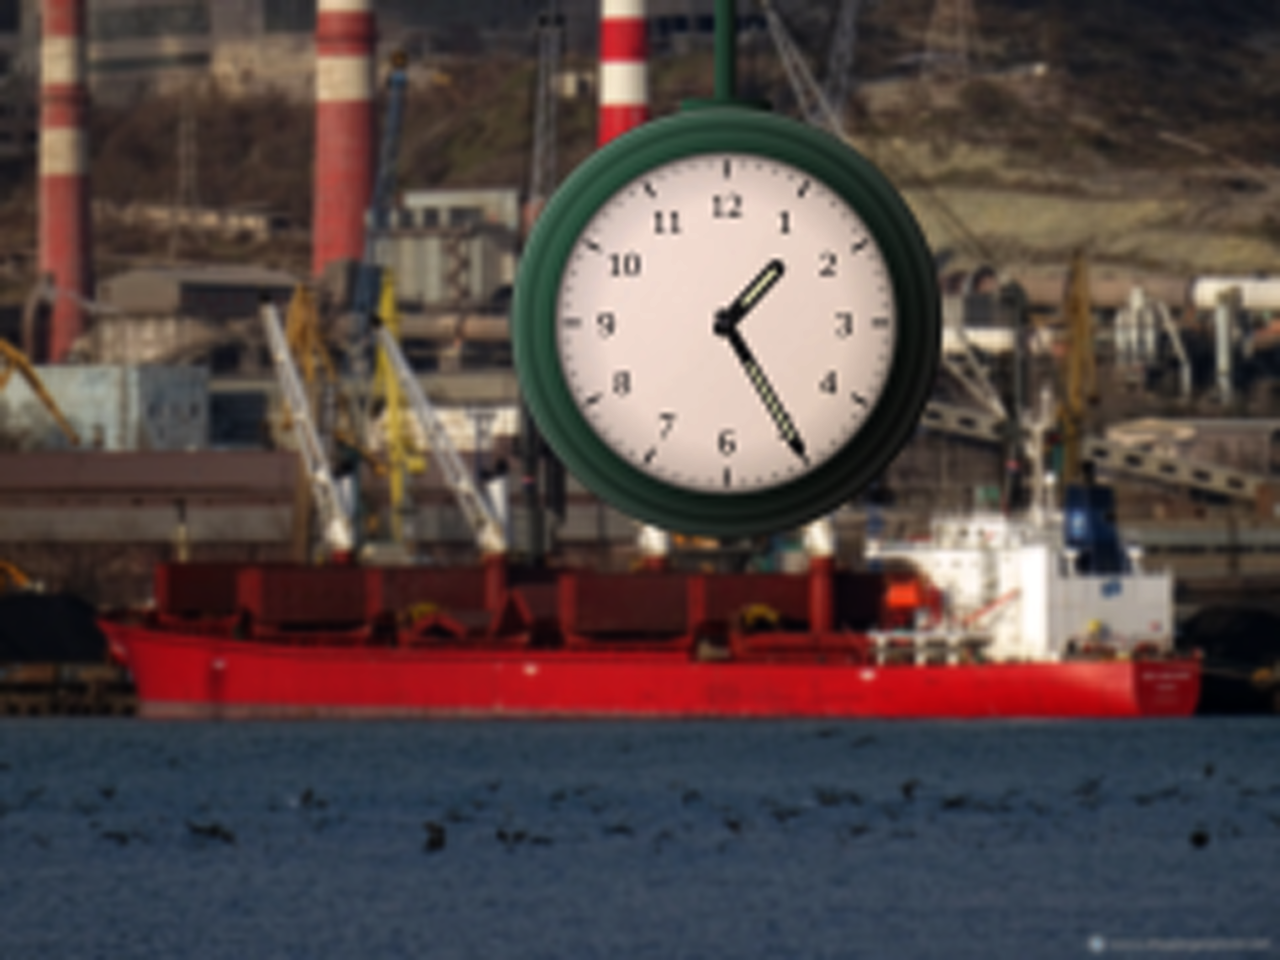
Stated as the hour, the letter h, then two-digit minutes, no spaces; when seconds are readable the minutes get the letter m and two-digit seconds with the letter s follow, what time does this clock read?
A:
1h25
